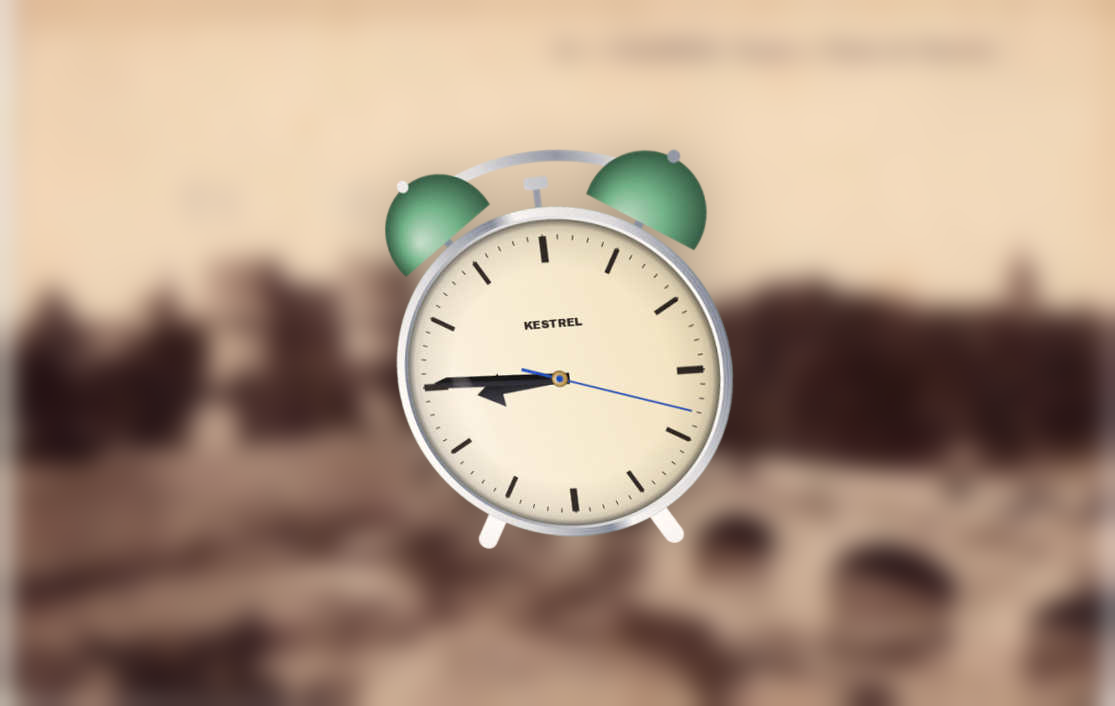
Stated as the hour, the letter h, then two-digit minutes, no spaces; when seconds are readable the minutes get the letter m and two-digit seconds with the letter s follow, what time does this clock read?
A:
8h45m18s
